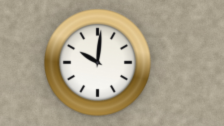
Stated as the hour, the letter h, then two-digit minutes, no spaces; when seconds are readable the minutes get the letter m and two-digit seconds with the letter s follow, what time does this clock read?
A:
10h01
